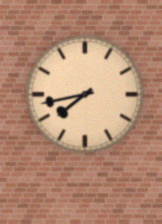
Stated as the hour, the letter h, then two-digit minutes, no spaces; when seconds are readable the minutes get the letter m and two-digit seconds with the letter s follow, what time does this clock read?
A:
7h43
